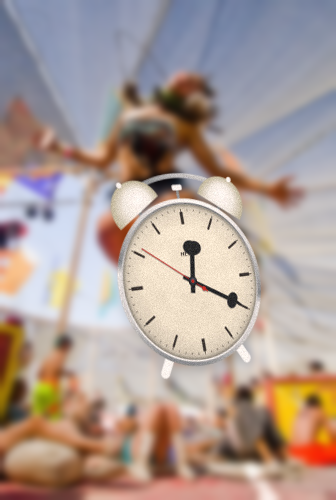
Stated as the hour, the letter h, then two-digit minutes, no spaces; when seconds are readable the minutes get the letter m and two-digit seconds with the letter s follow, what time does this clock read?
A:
12h19m51s
